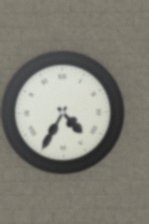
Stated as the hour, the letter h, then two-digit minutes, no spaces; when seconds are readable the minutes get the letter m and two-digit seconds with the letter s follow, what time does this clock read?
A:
4h35
